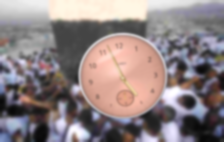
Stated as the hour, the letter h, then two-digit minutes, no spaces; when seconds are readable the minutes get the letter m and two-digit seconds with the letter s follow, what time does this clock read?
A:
4h57
